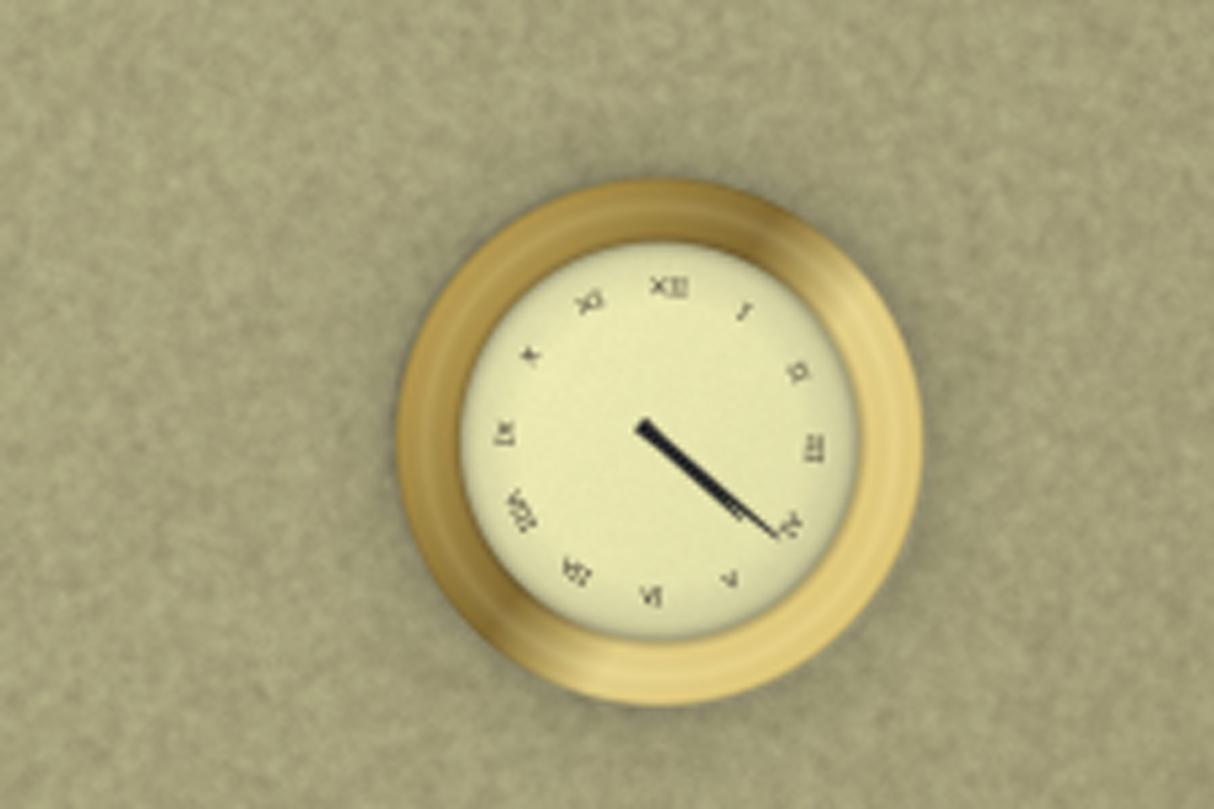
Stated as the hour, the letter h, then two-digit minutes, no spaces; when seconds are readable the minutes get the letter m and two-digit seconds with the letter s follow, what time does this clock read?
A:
4h21
